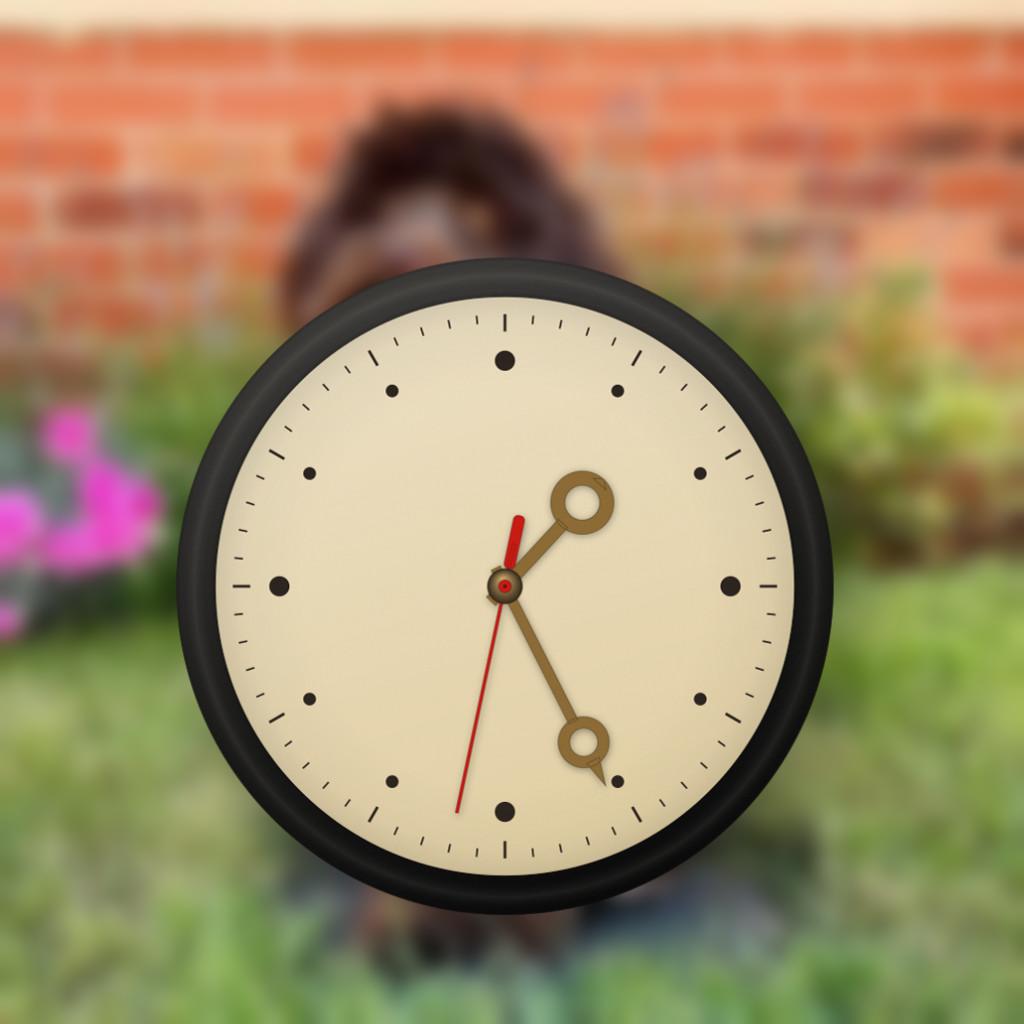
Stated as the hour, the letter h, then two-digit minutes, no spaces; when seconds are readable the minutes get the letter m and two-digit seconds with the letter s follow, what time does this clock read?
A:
1h25m32s
